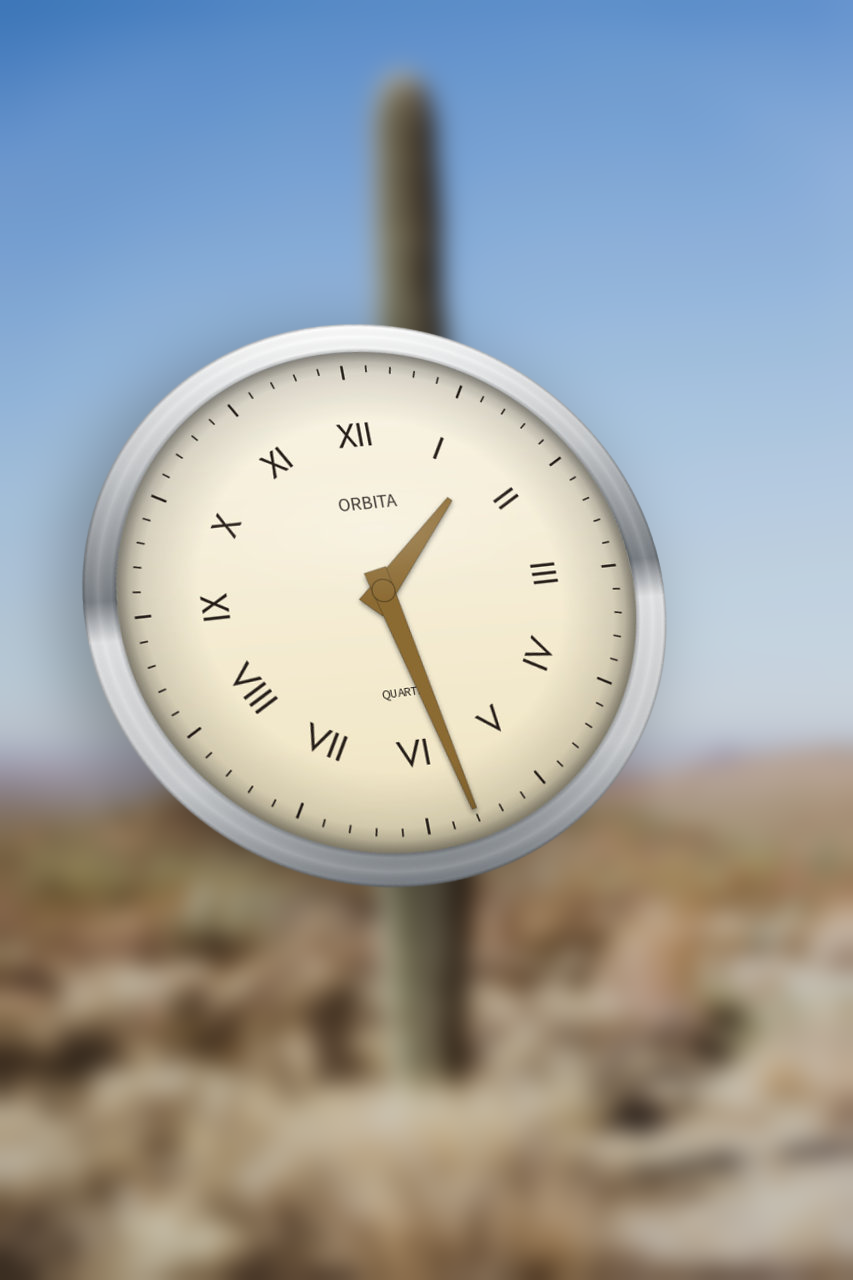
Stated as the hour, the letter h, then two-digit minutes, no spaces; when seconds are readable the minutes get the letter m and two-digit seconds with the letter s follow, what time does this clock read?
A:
1h28
